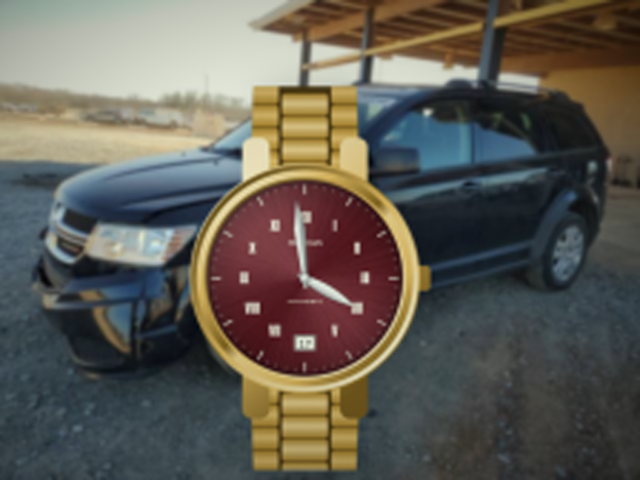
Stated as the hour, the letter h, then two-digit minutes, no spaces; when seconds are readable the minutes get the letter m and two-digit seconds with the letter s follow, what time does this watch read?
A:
3h59
